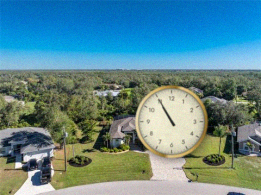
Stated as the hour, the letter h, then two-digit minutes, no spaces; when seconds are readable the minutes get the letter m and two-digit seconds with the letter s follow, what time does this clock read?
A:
10h55
